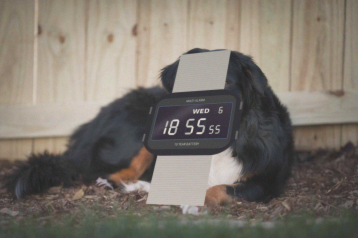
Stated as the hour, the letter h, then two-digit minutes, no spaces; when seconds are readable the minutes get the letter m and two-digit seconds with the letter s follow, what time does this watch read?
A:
18h55
